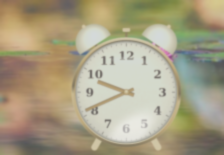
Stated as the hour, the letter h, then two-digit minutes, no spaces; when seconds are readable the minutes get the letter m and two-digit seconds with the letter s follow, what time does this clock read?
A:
9h41
